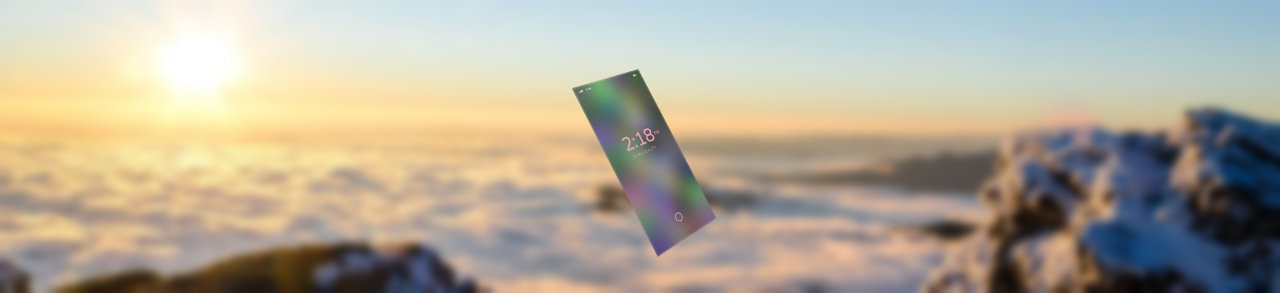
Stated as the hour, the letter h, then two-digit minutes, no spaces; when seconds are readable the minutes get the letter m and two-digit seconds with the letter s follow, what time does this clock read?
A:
2h18
